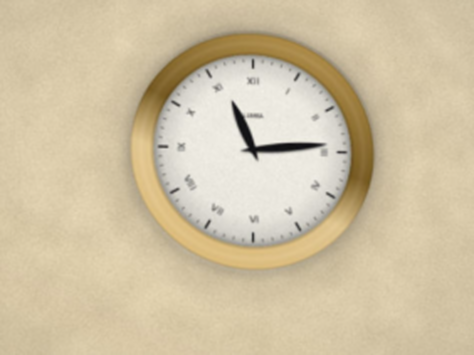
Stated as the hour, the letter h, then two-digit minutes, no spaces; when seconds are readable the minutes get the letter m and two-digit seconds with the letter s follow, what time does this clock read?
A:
11h14
